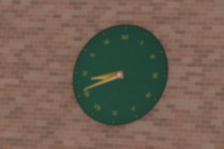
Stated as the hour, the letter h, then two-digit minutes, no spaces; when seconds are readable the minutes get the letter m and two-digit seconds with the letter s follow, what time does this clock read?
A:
8h41
